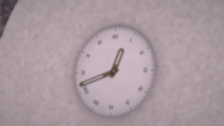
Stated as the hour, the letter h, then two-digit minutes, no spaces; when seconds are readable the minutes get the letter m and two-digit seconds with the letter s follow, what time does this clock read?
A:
12h42
